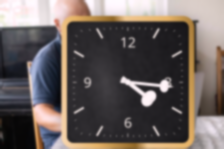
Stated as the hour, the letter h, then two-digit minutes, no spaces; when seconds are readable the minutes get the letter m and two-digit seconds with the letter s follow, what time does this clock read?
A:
4h16
